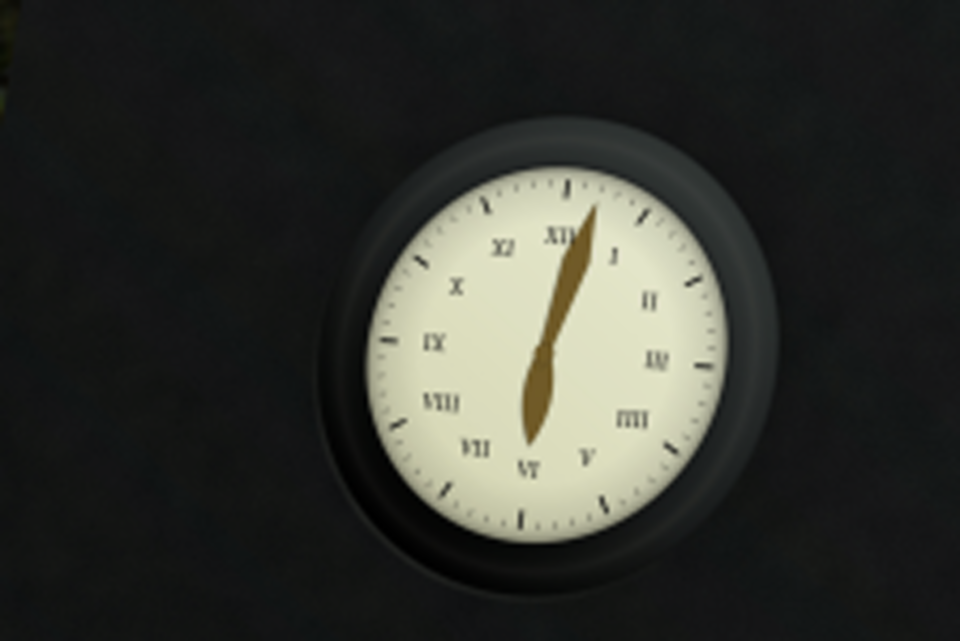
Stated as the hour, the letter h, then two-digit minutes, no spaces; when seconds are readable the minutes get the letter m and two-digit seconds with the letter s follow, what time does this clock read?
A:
6h02
